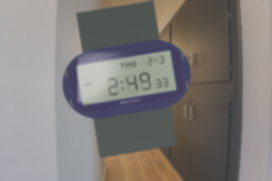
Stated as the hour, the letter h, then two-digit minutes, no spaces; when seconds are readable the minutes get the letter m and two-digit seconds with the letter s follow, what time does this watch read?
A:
2h49
